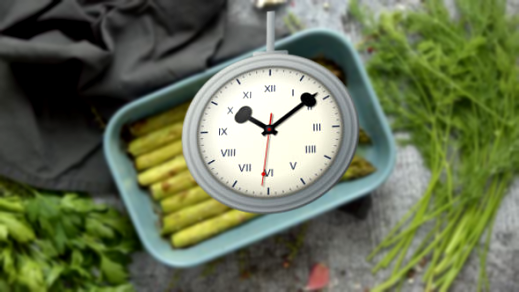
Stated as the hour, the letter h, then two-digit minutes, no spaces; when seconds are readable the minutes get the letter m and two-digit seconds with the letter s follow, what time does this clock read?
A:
10h08m31s
